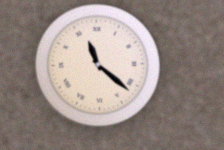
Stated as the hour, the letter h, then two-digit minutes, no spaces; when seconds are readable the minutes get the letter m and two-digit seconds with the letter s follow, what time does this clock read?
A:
11h22
